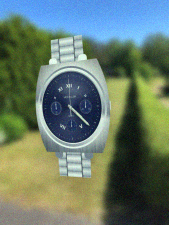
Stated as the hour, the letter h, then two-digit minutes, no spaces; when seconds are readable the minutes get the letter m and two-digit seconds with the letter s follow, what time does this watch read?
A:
4h22
